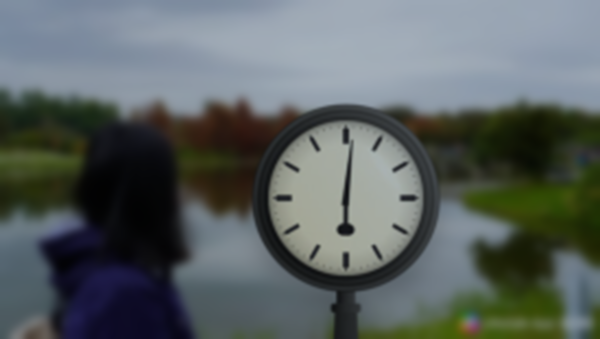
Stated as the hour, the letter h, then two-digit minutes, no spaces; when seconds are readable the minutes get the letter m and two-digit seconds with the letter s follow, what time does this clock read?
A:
6h01
